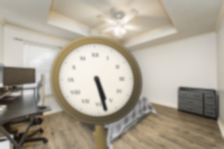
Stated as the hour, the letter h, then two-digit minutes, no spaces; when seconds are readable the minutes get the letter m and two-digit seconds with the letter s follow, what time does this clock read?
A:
5h28
